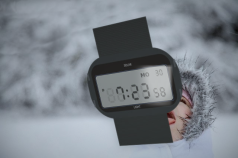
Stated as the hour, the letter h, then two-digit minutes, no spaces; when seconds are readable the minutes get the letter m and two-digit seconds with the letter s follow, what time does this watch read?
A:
7h23m58s
